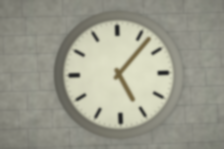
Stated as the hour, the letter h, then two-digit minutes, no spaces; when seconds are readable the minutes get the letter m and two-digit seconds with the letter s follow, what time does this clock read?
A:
5h07
